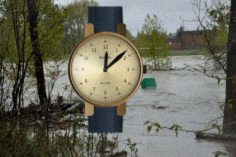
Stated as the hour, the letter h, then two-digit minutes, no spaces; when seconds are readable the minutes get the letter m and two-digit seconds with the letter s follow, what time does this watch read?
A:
12h08
